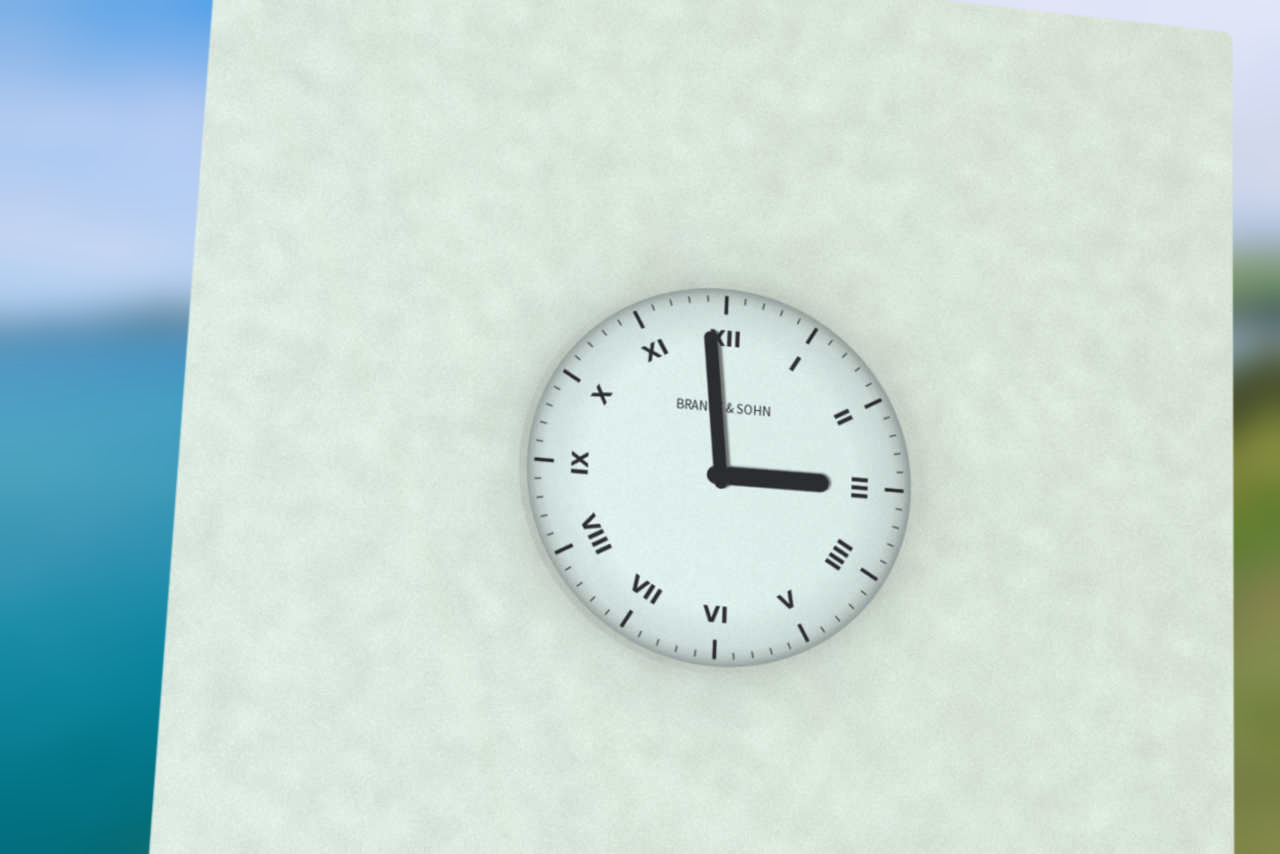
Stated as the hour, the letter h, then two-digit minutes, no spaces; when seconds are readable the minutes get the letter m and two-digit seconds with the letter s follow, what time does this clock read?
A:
2h59
